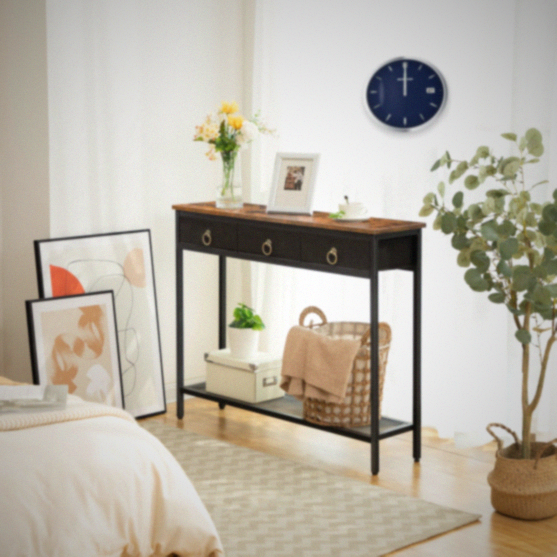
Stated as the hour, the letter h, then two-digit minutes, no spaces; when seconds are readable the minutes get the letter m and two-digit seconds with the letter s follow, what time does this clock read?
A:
12h00
